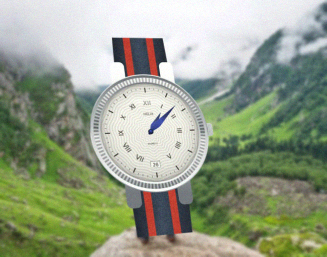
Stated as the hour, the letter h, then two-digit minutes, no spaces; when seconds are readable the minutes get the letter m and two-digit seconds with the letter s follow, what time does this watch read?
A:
1h08
